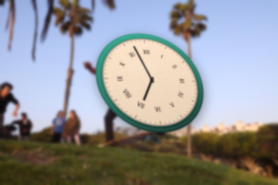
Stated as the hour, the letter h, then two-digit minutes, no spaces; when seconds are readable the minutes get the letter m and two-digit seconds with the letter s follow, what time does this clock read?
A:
6h57
